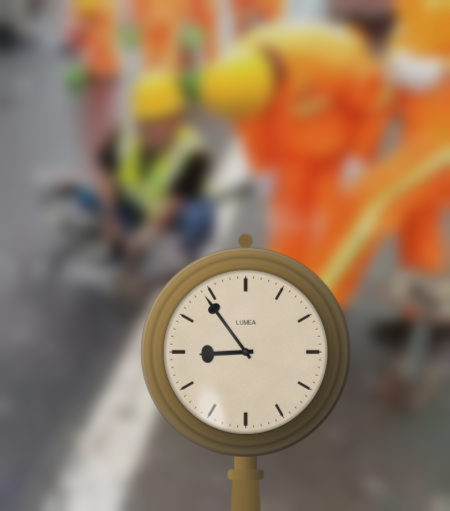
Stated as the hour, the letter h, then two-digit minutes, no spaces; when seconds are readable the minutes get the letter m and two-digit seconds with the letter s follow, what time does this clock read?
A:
8h54
